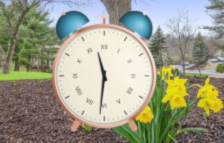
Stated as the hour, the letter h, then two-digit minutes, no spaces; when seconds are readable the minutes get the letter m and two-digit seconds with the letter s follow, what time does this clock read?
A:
11h31
